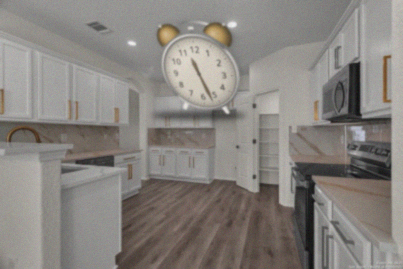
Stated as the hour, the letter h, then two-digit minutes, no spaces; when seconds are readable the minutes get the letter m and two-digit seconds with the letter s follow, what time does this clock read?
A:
11h27
